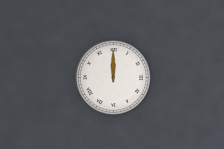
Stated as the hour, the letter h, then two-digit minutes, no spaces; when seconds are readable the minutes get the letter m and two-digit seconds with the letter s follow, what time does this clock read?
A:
12h00
